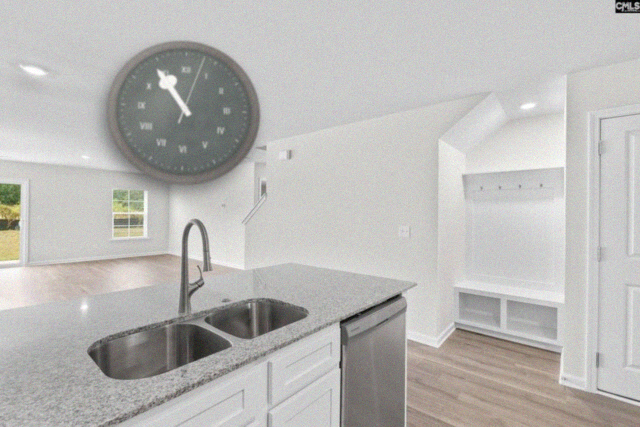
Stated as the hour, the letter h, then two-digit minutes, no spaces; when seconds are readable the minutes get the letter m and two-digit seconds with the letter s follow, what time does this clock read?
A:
10h54m03s
